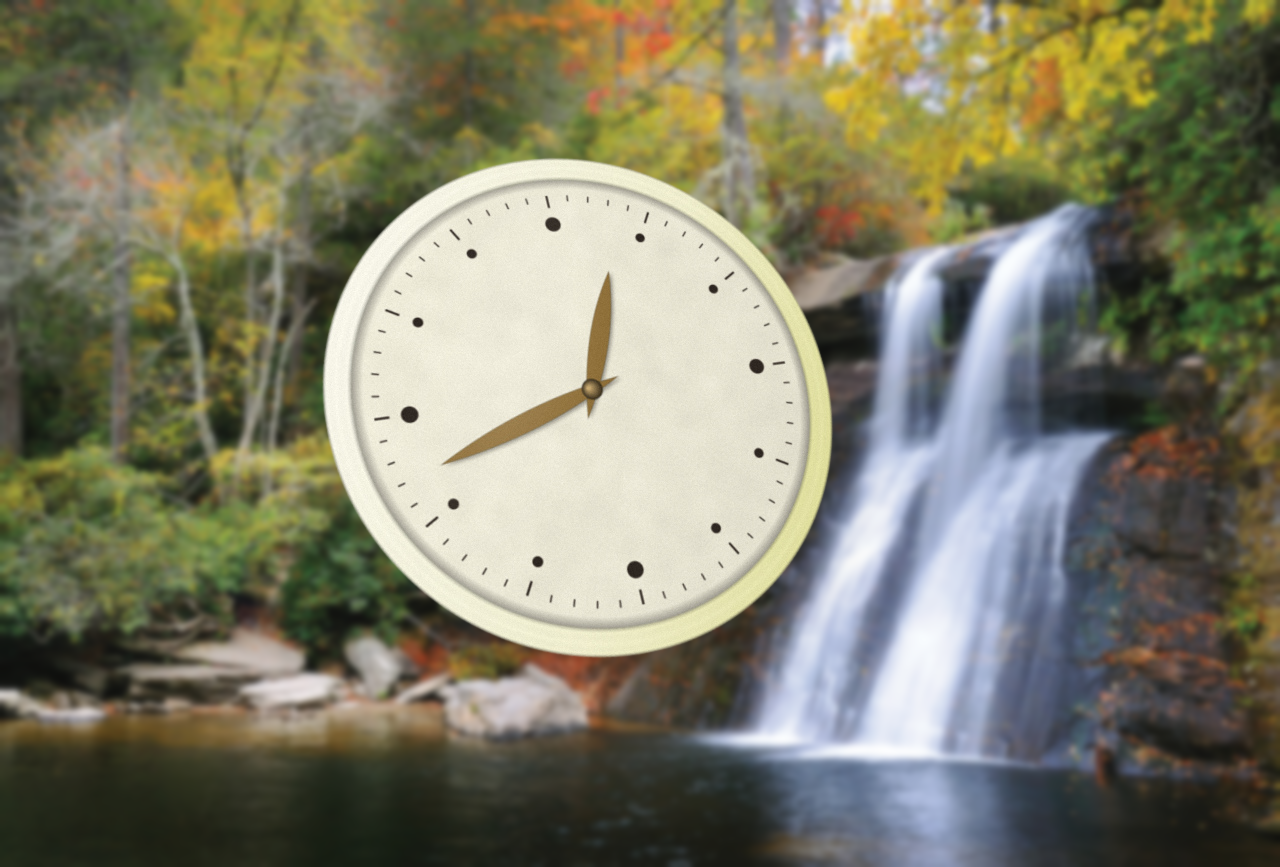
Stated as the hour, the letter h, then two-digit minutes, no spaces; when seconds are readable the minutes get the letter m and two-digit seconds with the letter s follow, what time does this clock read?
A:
12h42
